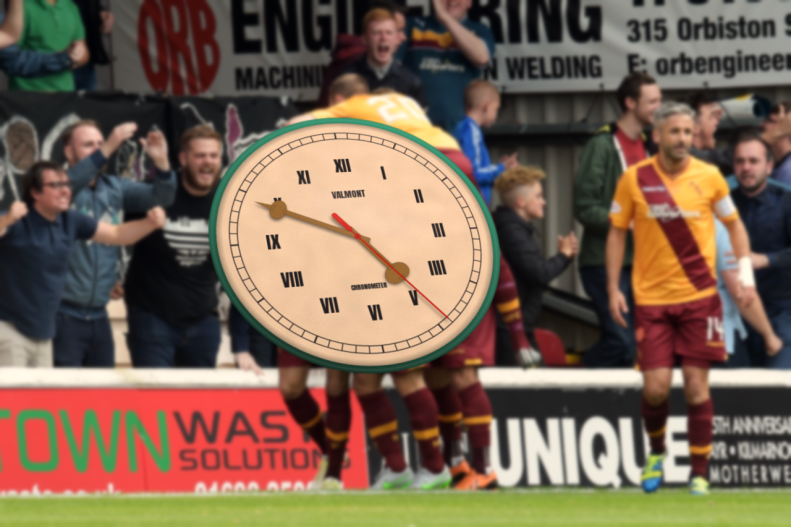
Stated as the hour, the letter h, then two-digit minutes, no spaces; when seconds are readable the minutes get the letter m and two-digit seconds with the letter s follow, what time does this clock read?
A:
4h49m24s
